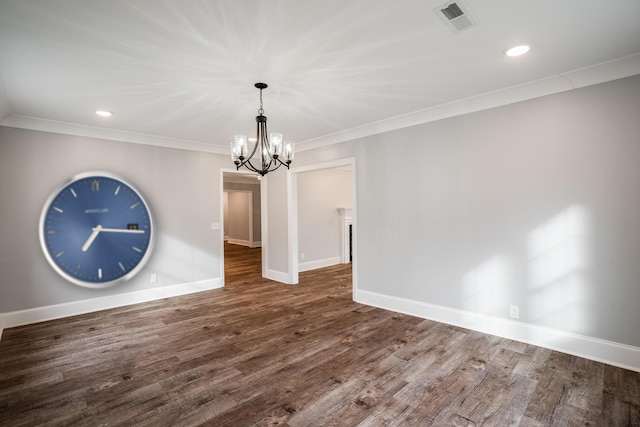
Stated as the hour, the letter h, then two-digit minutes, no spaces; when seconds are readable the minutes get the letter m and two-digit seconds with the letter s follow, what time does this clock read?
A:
7h16
